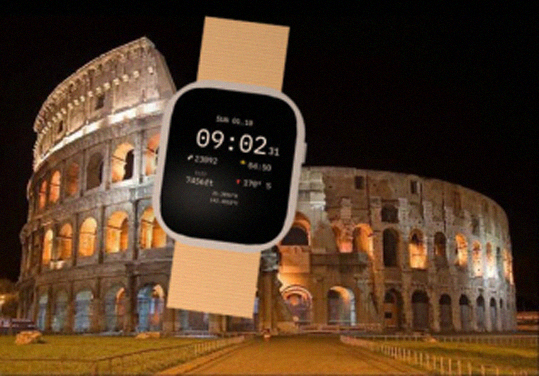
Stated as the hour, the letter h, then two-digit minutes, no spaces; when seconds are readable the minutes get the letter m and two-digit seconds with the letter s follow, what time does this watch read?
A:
9h02
